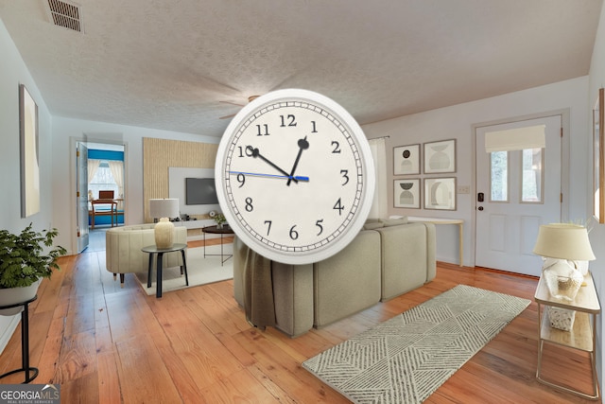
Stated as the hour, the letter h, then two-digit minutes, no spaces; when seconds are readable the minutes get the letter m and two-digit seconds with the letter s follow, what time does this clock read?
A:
12h50m46s
